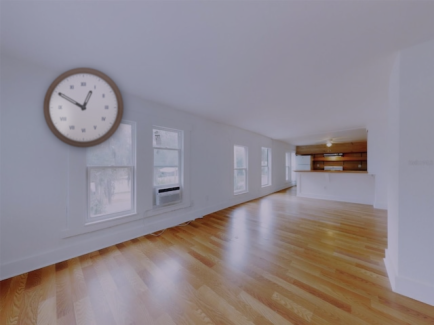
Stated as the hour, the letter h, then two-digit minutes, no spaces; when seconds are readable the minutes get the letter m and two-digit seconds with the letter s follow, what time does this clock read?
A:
12h50
